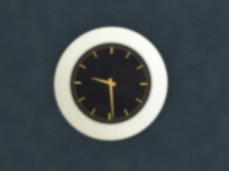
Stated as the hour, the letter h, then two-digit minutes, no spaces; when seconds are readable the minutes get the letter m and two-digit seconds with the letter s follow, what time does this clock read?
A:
9h29
